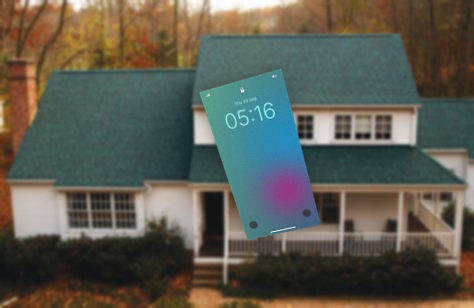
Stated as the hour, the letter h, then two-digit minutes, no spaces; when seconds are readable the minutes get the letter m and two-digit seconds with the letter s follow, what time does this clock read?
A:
5h16
